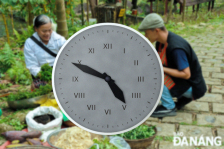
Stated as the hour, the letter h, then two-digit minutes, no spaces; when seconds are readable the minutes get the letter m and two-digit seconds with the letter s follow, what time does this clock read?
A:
4h49
